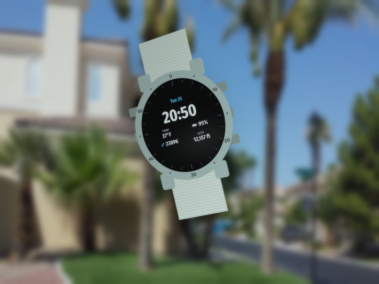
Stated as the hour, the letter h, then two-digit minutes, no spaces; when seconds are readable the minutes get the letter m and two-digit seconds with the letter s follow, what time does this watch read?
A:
20h50
